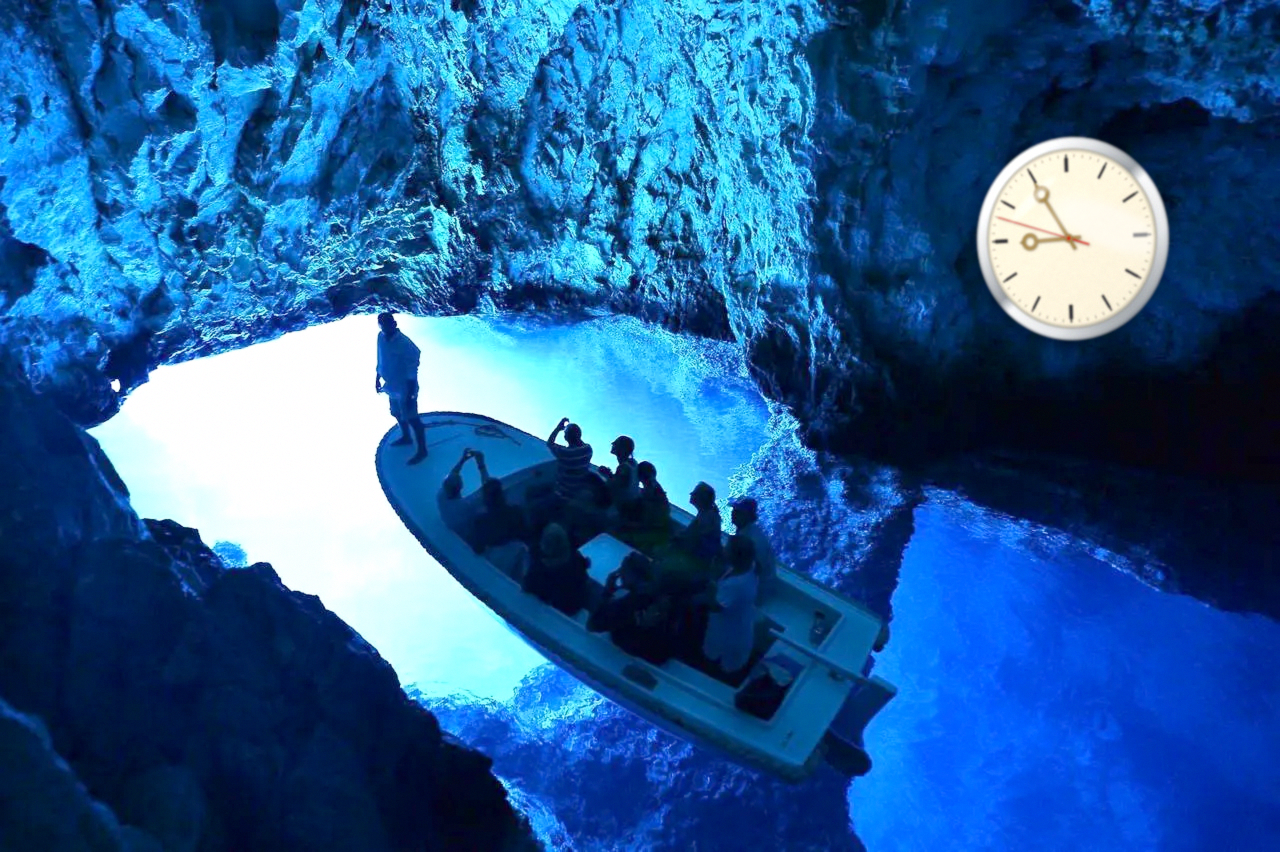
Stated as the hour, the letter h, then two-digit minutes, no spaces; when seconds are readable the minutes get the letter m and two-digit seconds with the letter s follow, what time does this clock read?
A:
8h54m48s
